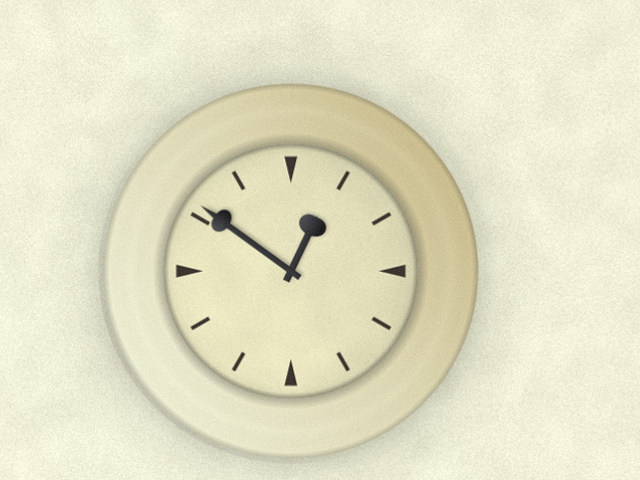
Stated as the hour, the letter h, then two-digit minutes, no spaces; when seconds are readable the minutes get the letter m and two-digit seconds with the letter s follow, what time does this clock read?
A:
12h51
